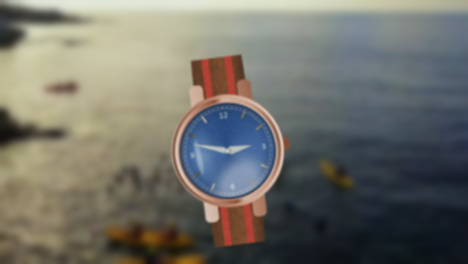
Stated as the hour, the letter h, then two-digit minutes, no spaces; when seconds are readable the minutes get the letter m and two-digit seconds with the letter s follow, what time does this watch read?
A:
2h48
